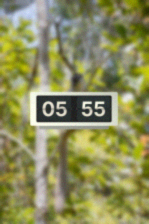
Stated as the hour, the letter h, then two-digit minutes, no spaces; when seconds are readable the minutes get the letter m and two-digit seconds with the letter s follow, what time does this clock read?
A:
5h55
